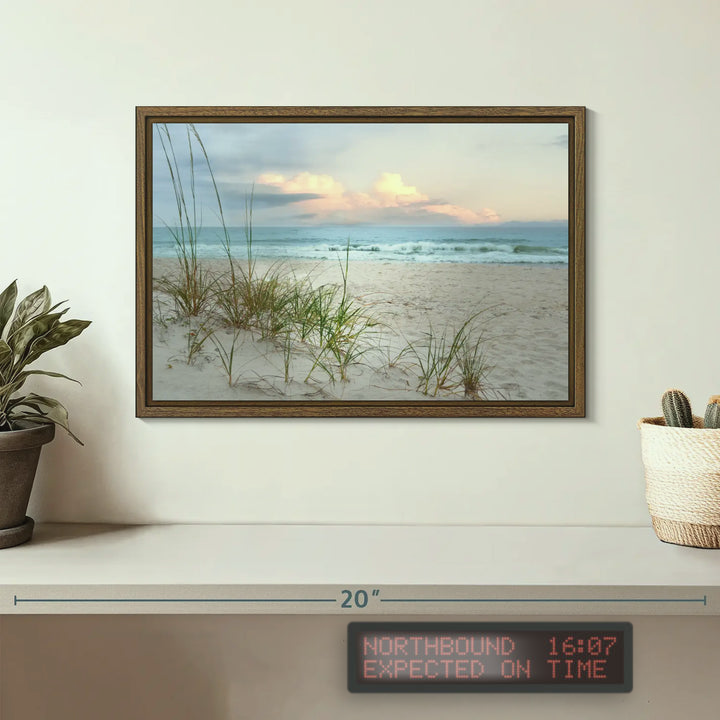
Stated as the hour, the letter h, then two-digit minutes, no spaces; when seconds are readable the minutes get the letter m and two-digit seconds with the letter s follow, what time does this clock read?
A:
16h07
